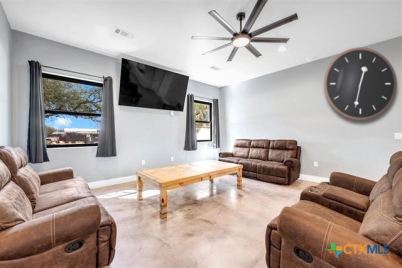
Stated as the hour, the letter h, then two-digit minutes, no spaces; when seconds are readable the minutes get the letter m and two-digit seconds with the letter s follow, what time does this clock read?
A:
12h32
